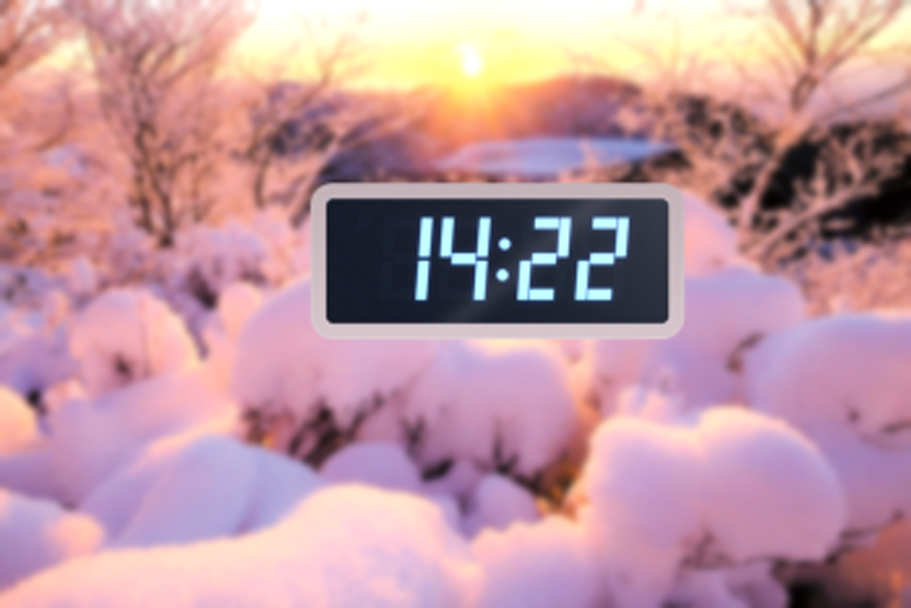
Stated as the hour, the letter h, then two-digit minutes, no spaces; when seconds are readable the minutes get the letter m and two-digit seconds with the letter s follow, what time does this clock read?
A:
14h22
